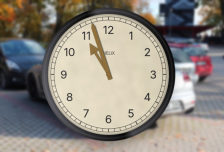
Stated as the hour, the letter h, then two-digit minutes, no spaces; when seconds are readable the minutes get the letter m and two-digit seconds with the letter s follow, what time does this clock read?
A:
10h57
